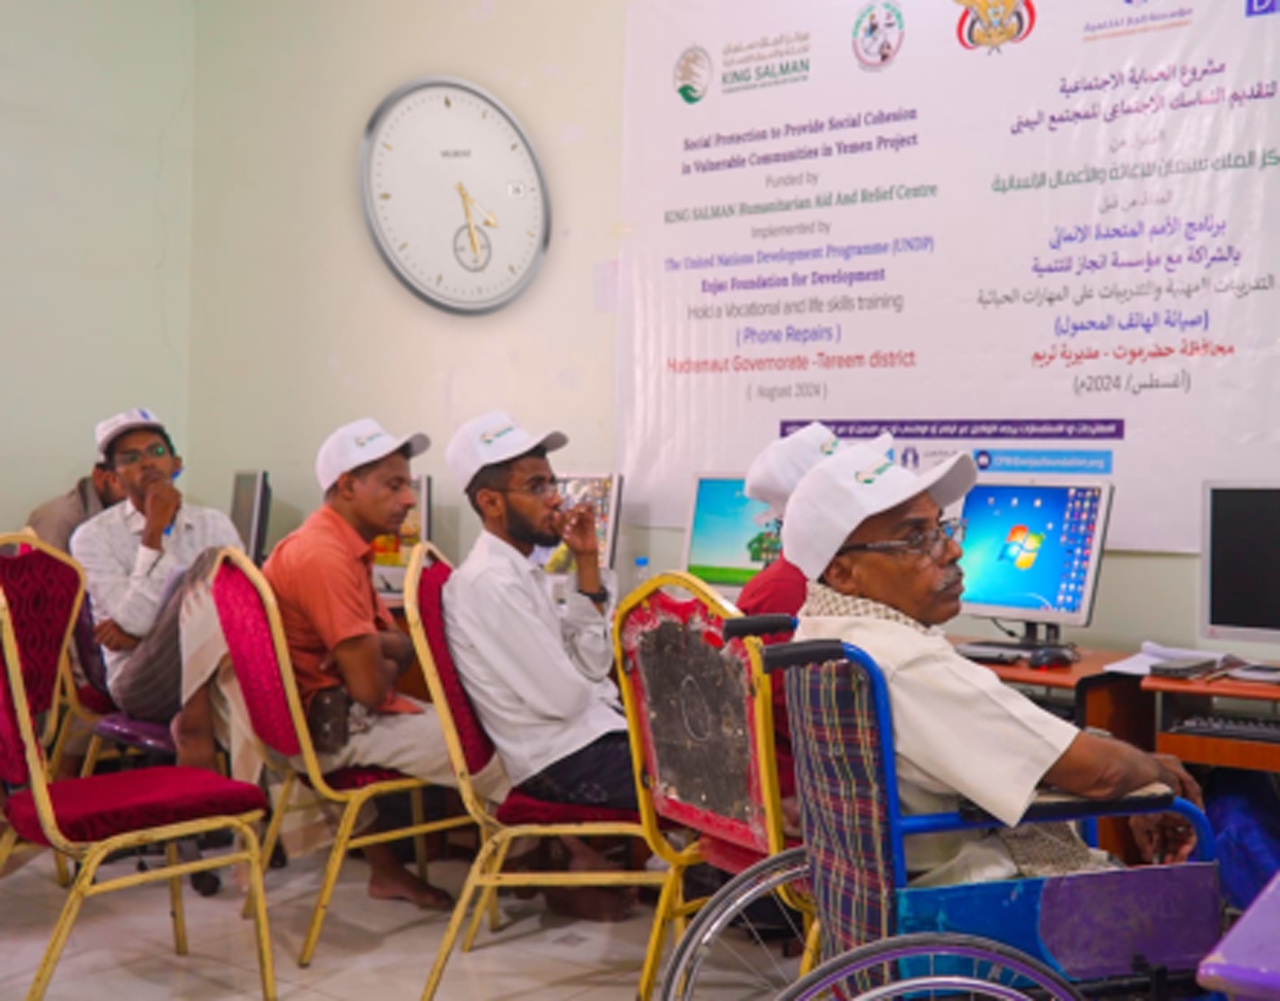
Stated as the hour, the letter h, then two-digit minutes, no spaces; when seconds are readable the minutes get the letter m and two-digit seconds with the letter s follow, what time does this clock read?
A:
4h29
